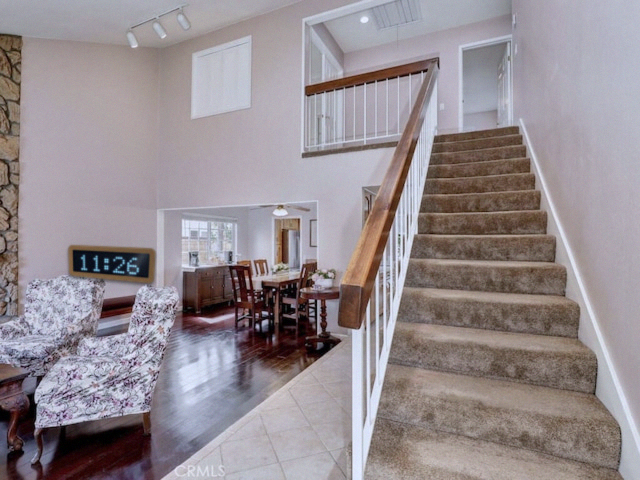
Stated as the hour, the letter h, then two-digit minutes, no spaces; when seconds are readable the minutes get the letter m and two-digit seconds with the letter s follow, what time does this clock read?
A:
11h26
